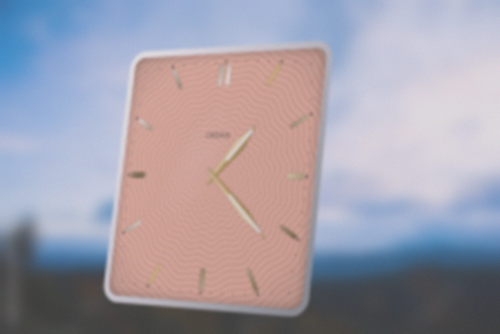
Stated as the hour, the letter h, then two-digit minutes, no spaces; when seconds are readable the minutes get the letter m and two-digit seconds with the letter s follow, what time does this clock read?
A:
1h22
